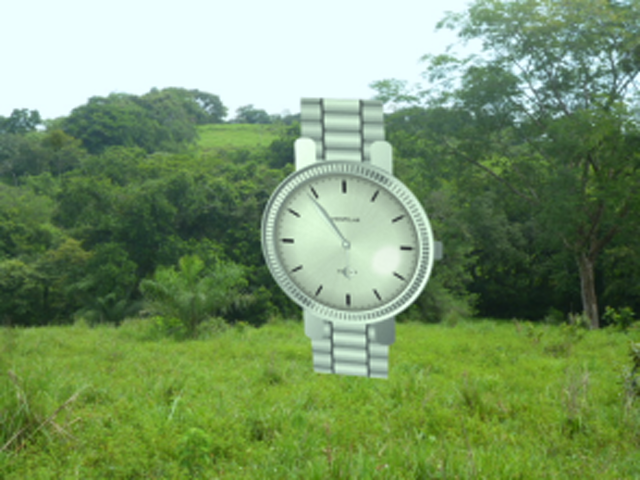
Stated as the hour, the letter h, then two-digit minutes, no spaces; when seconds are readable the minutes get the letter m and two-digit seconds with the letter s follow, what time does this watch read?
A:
5h54
